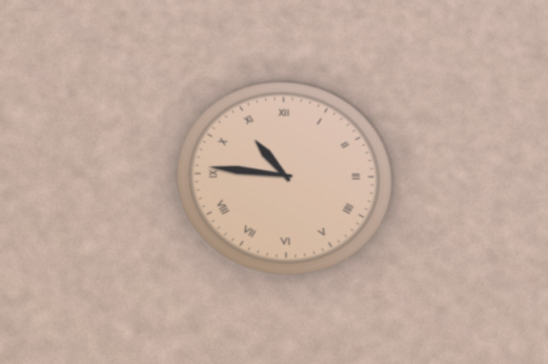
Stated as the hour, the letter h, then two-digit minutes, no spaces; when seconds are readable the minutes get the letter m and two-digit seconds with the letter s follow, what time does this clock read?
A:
10h46
